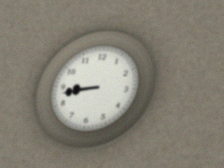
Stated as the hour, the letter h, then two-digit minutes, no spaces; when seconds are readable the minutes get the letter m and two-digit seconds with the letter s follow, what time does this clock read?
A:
8h43
